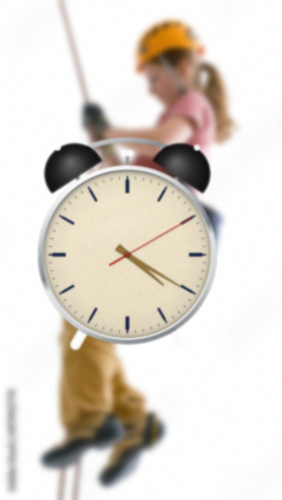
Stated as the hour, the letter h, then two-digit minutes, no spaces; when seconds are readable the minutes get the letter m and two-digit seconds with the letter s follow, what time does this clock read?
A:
4h20m10s
